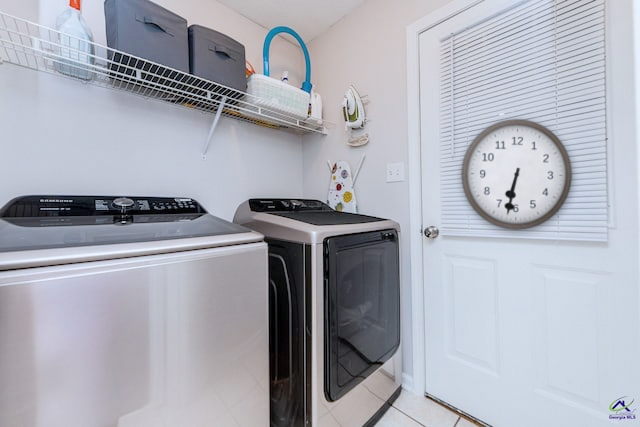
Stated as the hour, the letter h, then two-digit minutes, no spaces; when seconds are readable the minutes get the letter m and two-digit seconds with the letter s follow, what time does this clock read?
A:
6h32
